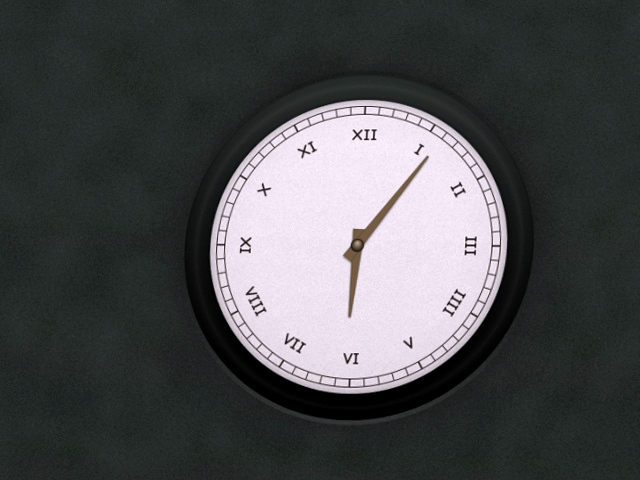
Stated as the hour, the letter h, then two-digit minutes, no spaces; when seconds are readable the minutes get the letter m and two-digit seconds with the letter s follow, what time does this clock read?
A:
6h06
